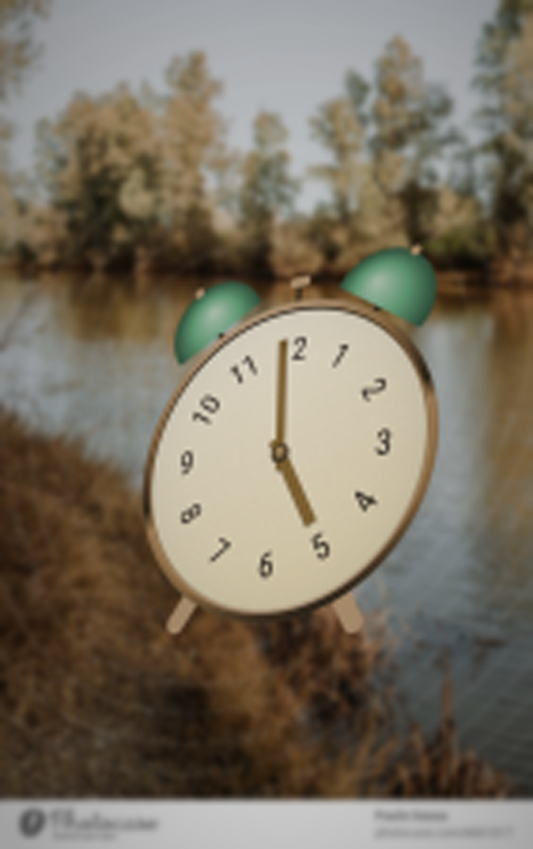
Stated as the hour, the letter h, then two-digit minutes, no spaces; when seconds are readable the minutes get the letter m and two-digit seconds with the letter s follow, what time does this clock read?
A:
4h59
